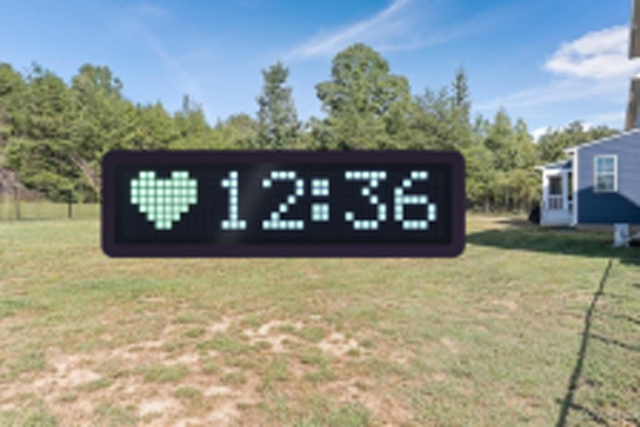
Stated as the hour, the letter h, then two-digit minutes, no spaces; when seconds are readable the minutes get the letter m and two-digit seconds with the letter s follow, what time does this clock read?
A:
12h36
